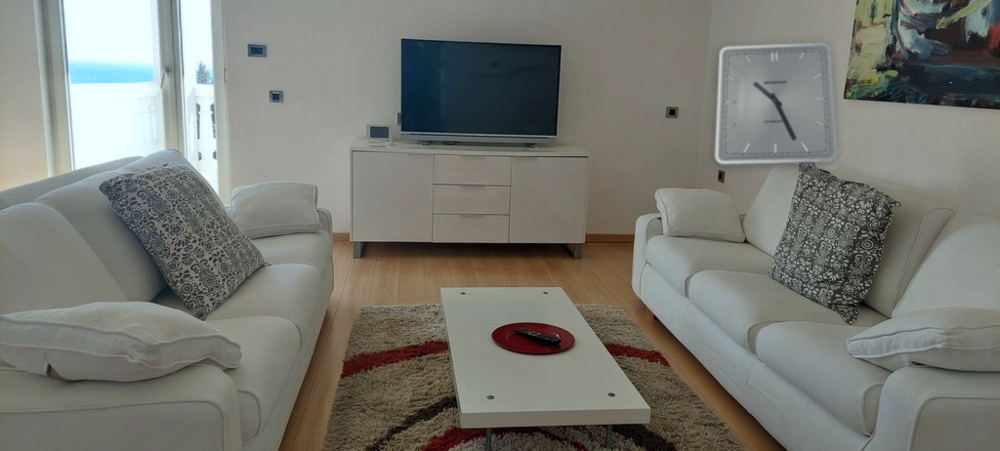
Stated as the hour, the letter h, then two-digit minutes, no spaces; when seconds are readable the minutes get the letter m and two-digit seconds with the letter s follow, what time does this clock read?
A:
10h26
